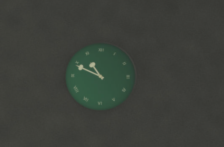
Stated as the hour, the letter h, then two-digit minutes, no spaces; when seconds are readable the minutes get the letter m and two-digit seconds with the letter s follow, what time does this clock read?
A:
10h49
